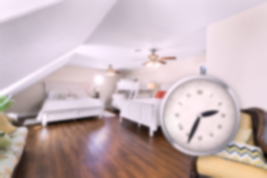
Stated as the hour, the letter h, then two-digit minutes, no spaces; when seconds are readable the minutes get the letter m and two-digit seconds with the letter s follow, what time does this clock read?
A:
2h34
